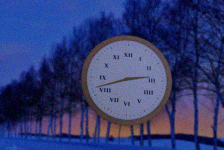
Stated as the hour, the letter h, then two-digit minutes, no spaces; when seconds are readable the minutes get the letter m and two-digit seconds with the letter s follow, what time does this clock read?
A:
2h42
